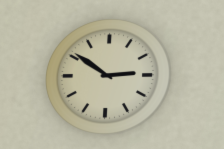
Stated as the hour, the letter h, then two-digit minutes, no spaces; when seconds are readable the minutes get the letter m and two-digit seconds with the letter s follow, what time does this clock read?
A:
2h51
